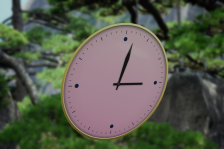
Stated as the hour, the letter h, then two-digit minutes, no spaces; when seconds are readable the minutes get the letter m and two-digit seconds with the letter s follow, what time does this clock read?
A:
3h02
